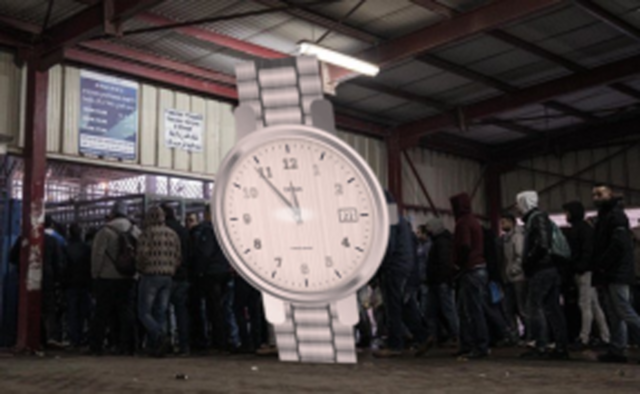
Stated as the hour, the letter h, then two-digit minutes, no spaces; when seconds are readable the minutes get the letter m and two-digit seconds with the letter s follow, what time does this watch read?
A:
11h54
